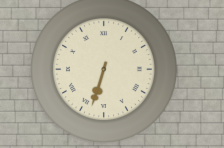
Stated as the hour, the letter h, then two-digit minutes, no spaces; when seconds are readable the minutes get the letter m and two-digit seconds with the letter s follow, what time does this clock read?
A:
6h33
